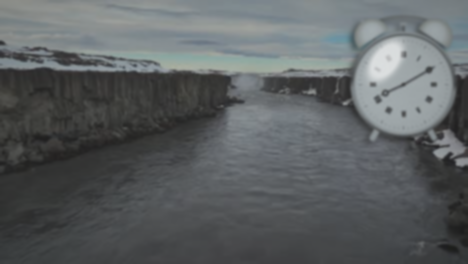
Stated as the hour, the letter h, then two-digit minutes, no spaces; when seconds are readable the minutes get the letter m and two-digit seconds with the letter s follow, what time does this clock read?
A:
8h10
